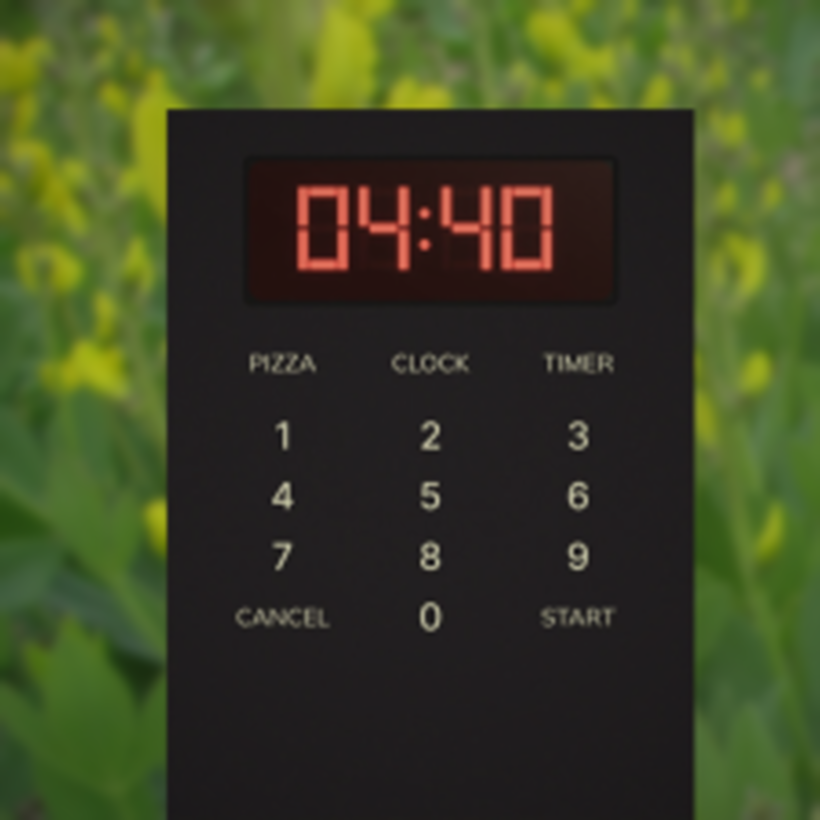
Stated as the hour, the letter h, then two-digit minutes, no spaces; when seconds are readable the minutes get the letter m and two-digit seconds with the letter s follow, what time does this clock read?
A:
4h40
